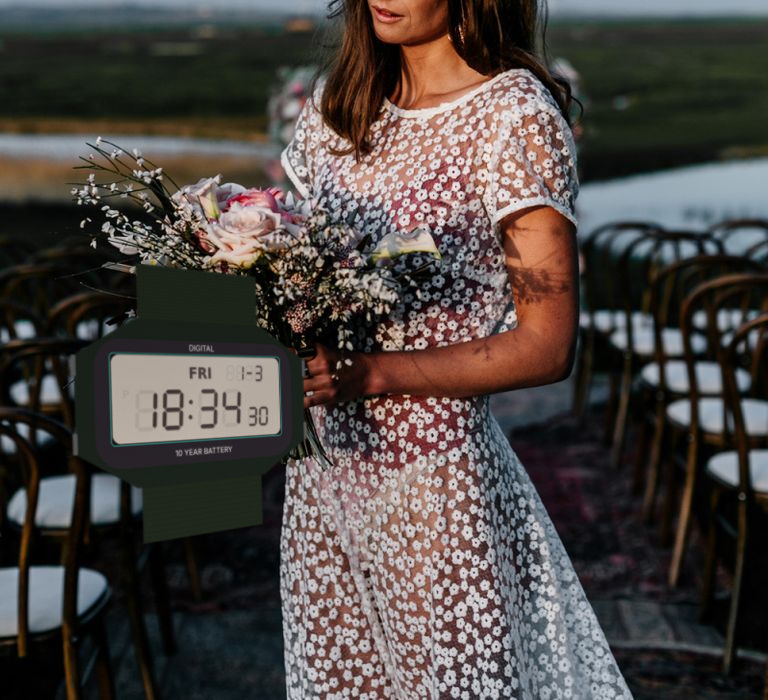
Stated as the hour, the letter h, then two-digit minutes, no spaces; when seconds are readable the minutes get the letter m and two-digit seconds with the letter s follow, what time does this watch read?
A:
18h34m30s
